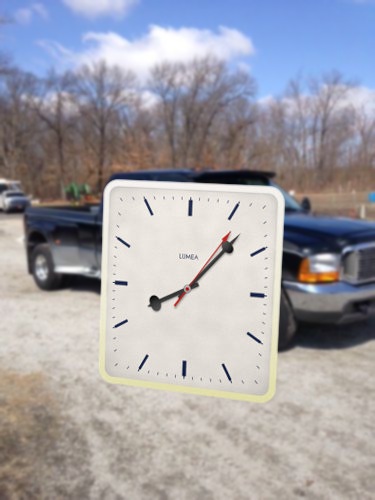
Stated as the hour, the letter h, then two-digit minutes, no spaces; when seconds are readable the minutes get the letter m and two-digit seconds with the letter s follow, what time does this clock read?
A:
8h07m06s
